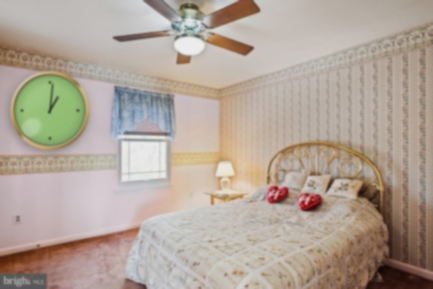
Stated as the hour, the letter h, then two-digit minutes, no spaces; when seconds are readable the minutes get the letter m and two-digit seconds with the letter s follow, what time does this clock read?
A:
1h01
